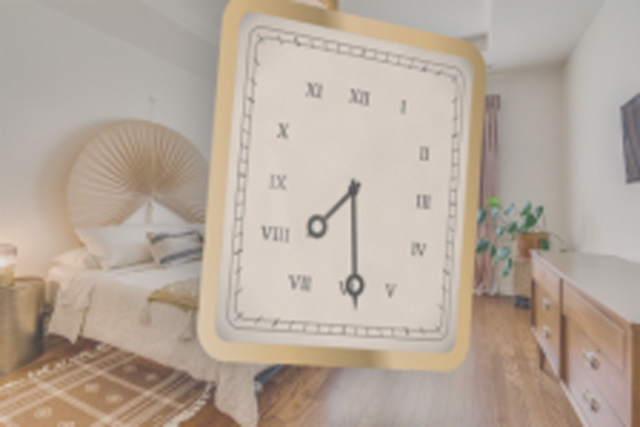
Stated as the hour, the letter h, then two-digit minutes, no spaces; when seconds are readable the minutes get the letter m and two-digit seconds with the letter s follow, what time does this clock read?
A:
7h29
